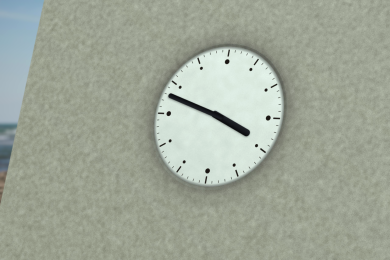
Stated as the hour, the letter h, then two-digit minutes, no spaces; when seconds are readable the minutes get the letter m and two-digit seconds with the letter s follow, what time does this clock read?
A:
3h48
